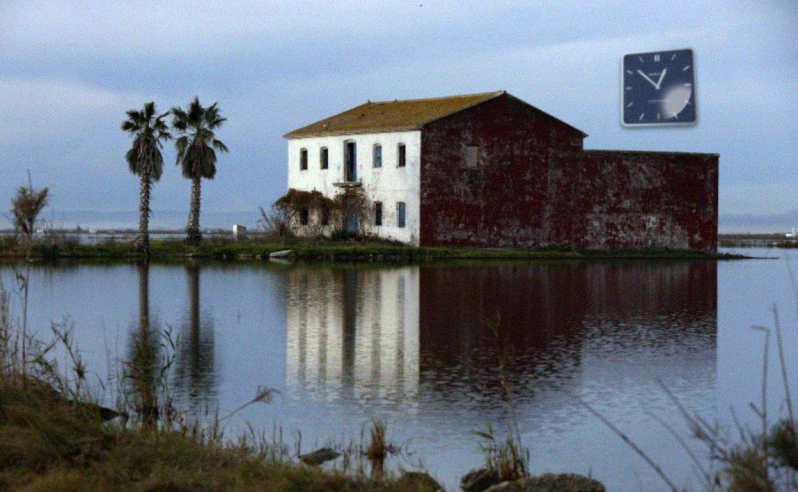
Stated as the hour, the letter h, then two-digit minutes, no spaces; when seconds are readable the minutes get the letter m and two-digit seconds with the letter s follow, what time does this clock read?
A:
12h52
